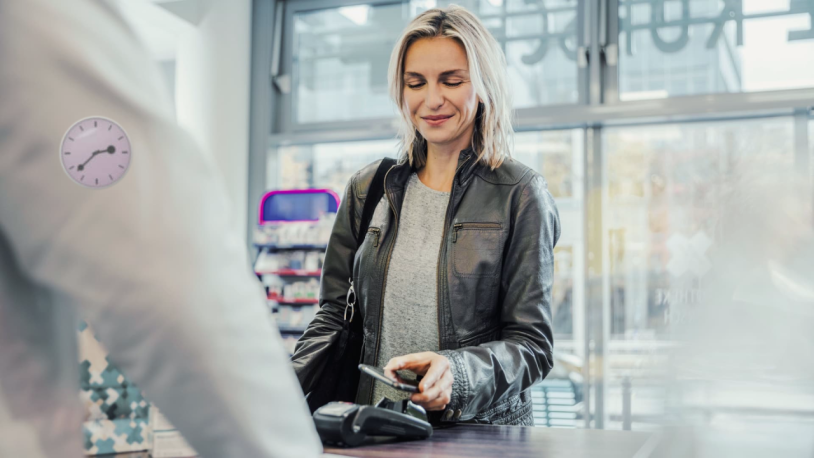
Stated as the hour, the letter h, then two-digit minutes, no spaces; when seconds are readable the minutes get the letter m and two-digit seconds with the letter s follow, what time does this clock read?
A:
2h38
